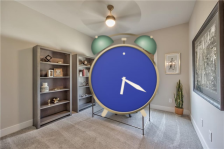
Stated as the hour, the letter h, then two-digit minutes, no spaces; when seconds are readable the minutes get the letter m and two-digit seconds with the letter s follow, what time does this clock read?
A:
6h20
